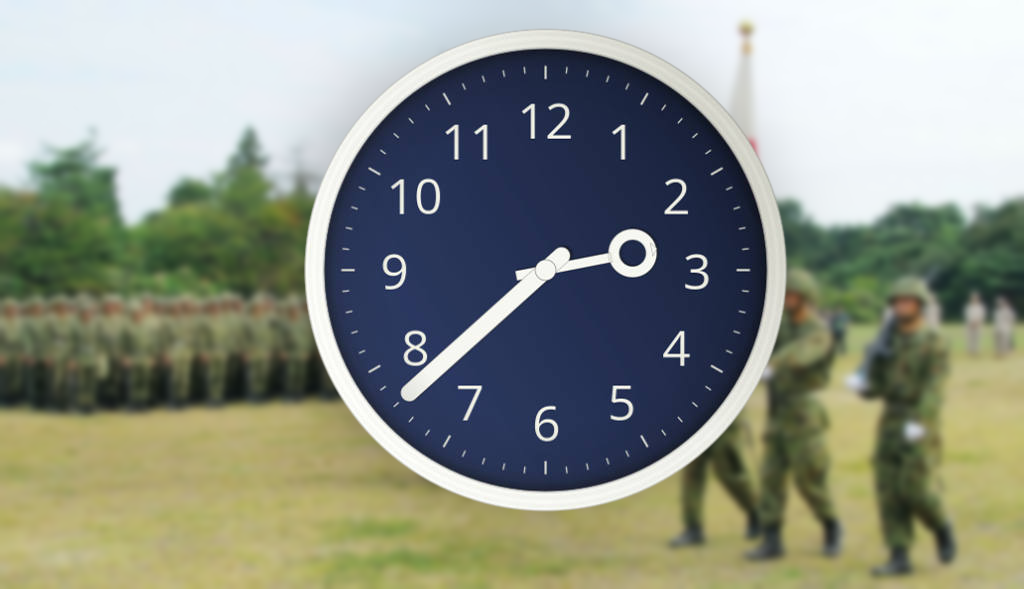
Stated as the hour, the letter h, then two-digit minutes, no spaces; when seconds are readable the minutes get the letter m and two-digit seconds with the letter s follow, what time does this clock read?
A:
2h38
